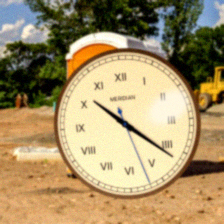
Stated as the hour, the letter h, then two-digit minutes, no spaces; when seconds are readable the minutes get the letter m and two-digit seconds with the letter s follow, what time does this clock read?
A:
10h21m27s
